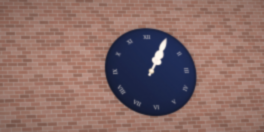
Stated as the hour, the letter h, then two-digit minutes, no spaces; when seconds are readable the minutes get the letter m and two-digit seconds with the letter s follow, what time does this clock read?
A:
1h05
